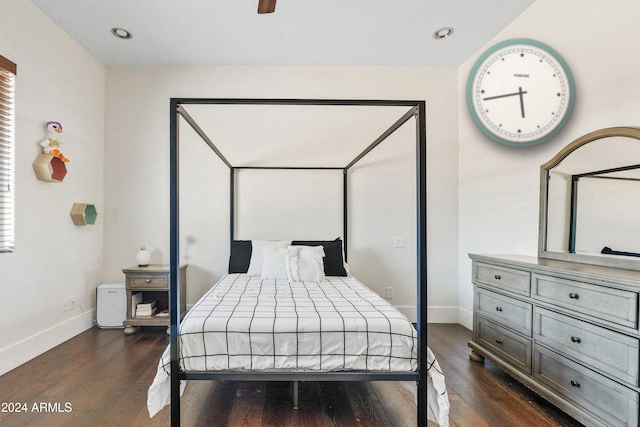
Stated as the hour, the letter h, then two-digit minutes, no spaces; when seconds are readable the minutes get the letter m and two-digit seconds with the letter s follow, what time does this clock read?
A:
5h43
